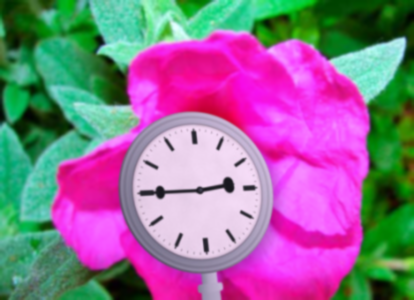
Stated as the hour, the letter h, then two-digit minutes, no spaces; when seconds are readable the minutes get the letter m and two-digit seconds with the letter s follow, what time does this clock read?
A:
2h45
